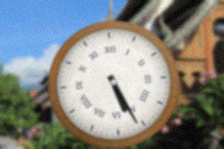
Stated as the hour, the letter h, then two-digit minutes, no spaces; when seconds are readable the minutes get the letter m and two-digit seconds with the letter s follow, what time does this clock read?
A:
5h26
